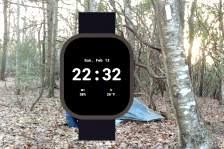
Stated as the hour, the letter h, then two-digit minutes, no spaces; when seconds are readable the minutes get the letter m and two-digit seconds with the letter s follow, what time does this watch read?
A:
22h32
